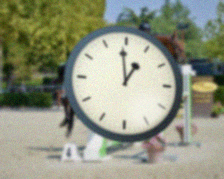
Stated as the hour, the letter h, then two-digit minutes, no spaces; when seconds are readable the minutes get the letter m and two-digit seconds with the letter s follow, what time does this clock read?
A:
12h59
